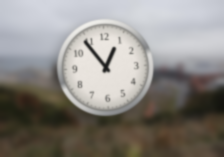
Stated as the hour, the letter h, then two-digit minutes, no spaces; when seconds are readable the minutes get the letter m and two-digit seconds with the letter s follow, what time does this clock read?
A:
12h54
